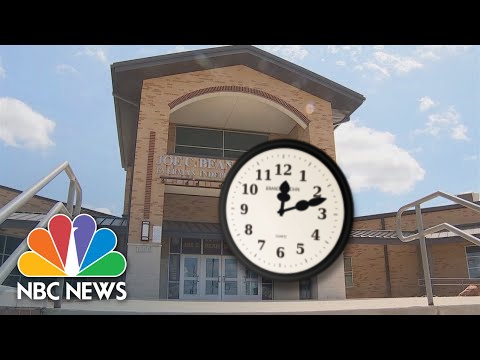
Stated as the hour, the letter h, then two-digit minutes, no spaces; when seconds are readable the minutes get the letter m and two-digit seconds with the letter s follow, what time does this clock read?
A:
12h12
